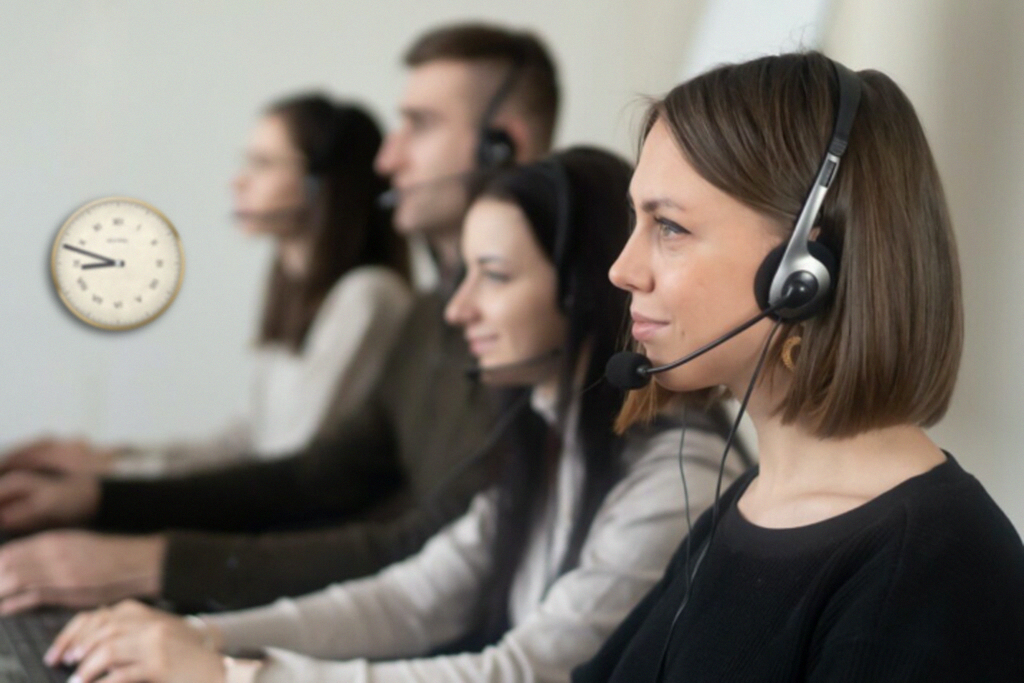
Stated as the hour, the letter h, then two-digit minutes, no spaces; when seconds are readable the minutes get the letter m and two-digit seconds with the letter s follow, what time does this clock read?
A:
8h48
